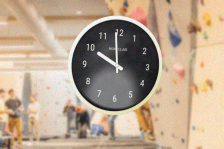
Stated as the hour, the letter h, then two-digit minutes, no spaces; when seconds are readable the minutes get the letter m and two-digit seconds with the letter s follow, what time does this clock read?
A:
9h59
